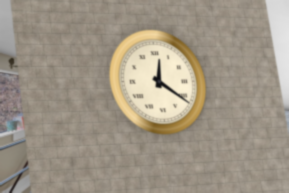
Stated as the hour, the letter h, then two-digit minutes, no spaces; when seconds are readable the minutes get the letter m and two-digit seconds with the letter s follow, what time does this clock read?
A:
12h21
